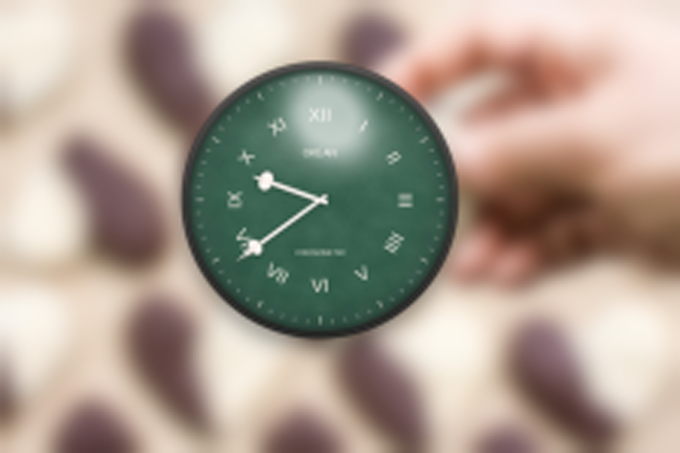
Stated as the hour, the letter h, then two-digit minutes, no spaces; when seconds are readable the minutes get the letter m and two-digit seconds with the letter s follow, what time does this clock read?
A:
9h39
